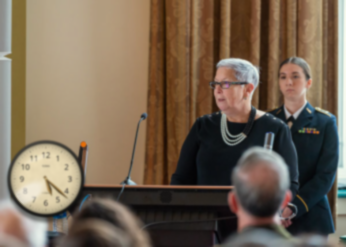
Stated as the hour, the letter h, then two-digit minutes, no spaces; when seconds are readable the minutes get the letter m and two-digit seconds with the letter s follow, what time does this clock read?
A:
5h22
